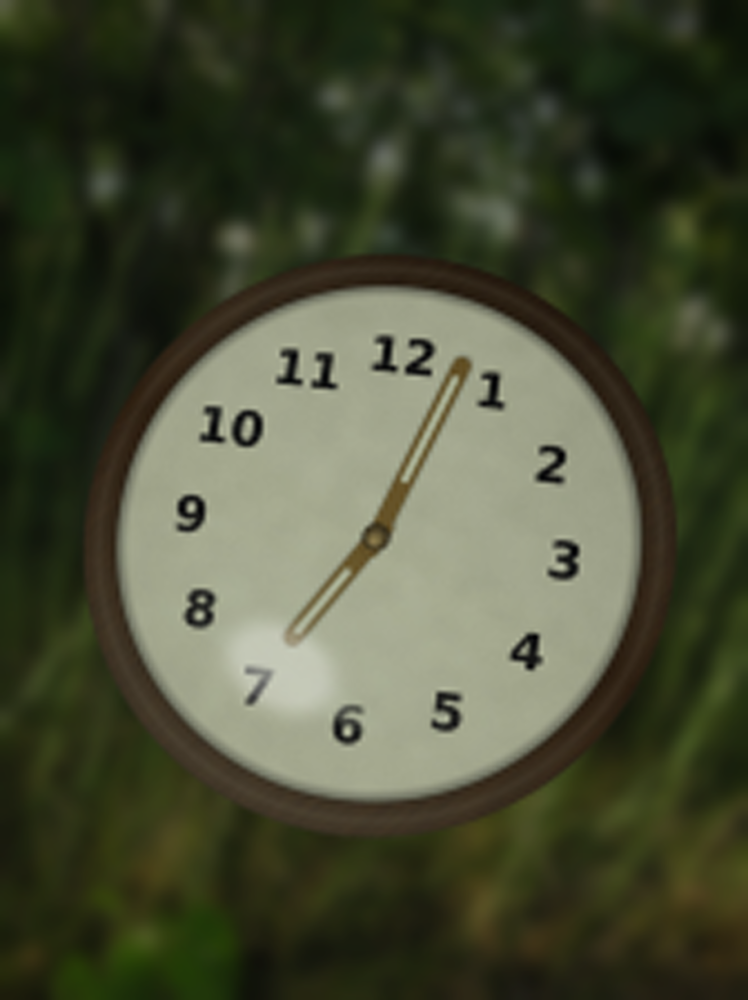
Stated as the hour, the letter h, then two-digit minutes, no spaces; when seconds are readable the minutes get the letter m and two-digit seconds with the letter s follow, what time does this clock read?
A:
7h03
